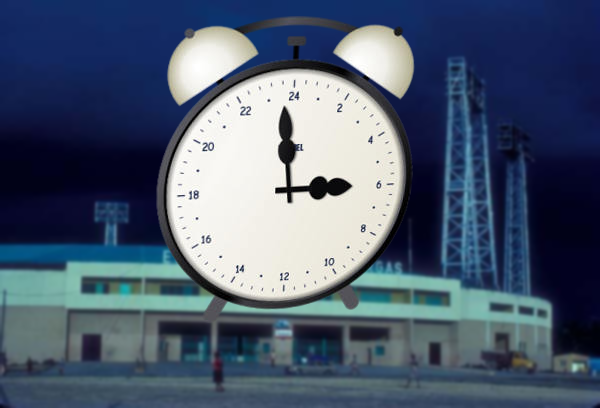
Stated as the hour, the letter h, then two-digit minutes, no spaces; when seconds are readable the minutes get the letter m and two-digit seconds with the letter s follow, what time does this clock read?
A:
5h59
